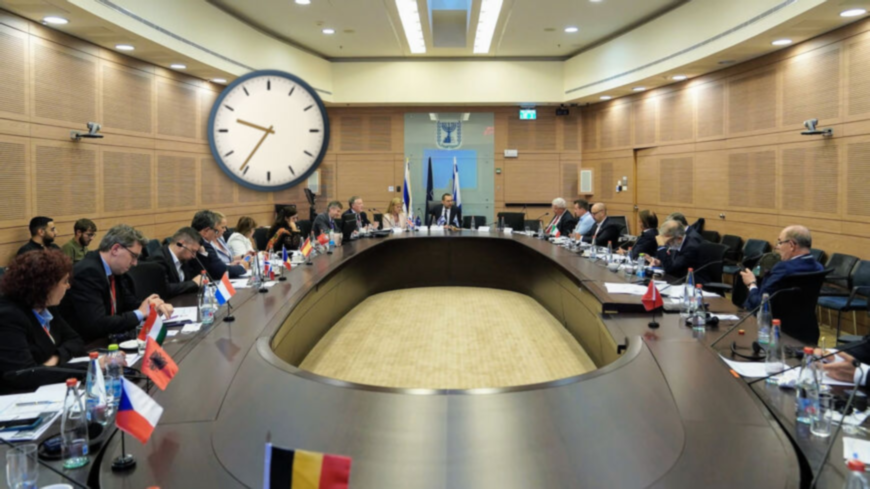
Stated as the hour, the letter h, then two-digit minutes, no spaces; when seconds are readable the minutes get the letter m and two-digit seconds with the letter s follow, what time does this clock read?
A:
9h36
